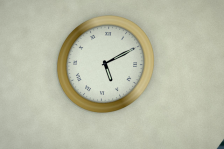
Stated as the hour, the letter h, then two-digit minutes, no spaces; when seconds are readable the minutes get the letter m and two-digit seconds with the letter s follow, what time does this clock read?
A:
5h10
